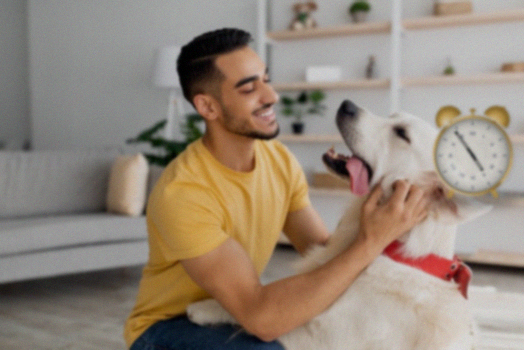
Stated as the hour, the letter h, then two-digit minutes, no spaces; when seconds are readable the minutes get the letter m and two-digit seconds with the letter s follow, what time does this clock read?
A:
4h54
